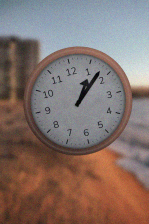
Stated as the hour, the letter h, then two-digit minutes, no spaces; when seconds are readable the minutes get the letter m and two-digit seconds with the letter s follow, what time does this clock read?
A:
1h08
